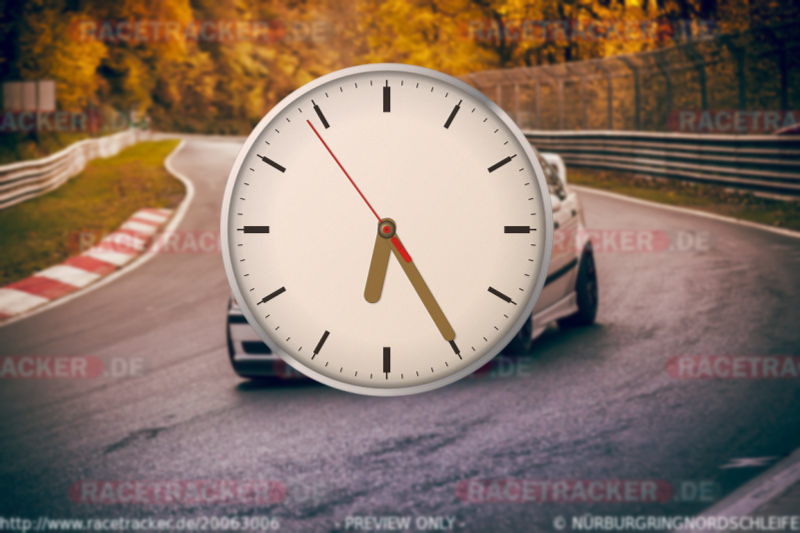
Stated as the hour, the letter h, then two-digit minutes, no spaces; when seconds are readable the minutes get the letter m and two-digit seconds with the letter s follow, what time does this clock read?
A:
6h24m54s
